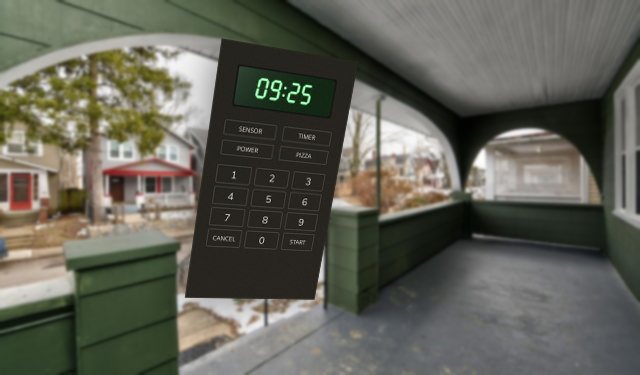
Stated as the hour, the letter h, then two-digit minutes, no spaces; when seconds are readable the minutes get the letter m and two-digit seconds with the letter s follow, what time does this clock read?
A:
9h25
